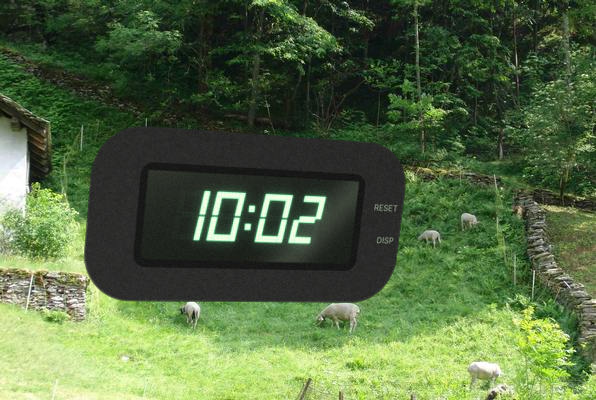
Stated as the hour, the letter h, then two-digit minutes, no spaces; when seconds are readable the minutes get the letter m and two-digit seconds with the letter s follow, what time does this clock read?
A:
10h02
